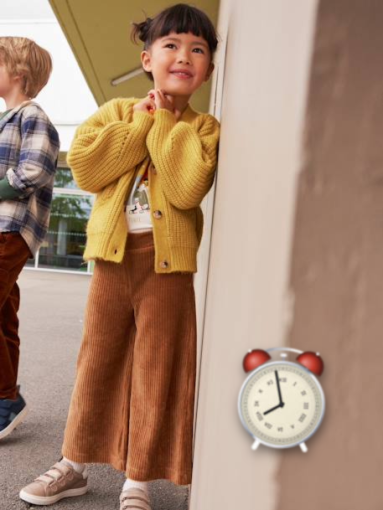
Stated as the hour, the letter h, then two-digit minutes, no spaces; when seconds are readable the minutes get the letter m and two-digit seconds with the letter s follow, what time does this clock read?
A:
7h58
